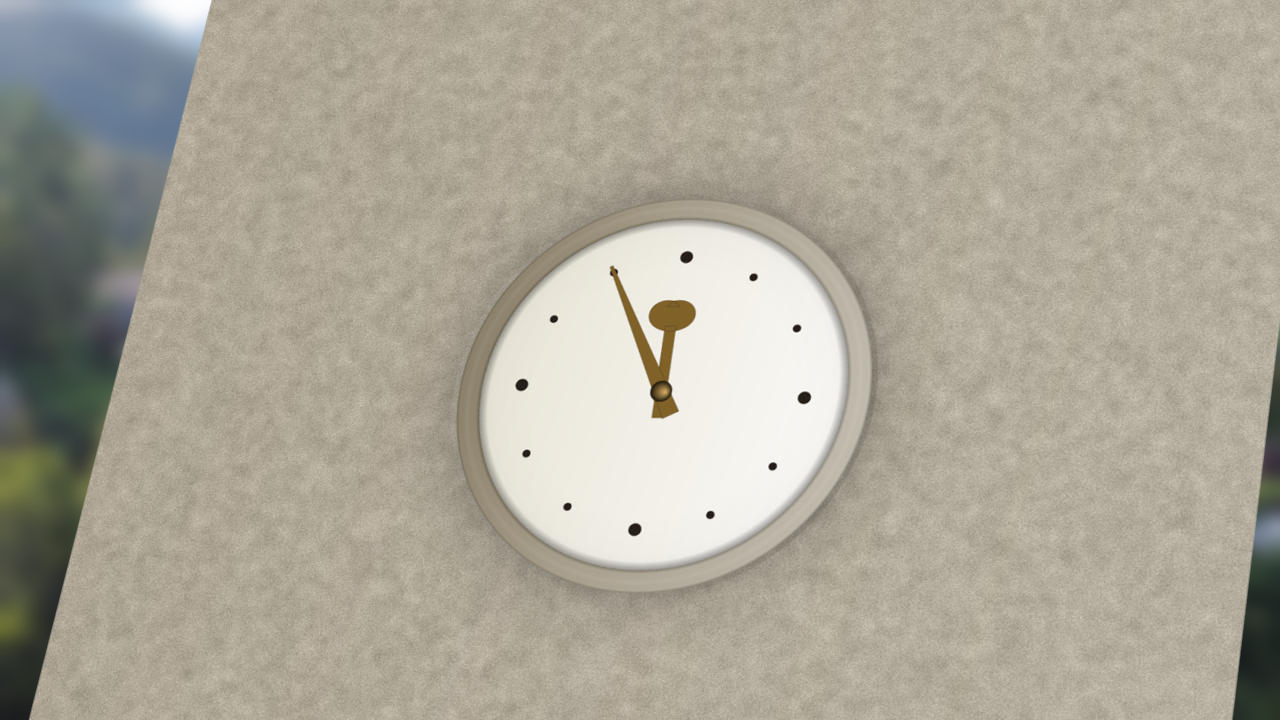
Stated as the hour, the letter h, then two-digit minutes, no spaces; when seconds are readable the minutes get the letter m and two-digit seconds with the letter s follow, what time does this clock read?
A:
11h55
